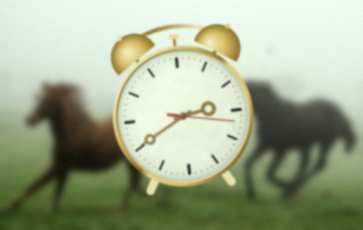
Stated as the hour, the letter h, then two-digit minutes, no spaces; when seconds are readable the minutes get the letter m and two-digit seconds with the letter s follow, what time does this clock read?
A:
2h40m17s
